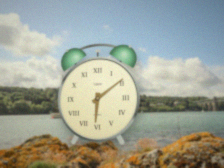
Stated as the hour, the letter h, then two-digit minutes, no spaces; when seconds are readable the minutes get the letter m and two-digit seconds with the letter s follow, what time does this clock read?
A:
6h09
